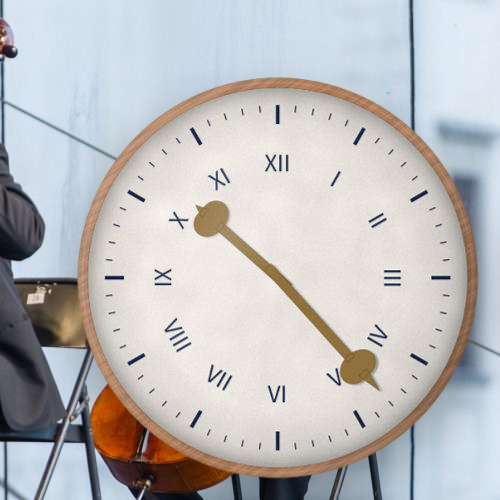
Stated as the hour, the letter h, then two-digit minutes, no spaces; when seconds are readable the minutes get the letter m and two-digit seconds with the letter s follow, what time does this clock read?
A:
10h23
